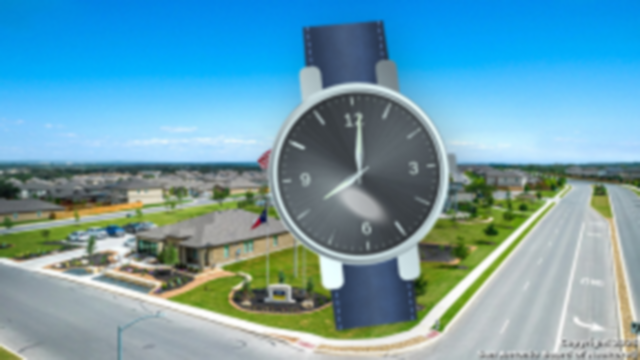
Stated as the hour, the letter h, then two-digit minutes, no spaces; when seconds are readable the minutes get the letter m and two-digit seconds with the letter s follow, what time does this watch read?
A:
8h01
